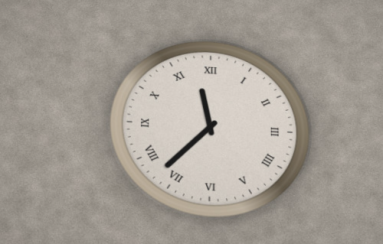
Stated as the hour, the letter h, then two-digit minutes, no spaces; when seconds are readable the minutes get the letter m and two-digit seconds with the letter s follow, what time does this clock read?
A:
11h37
